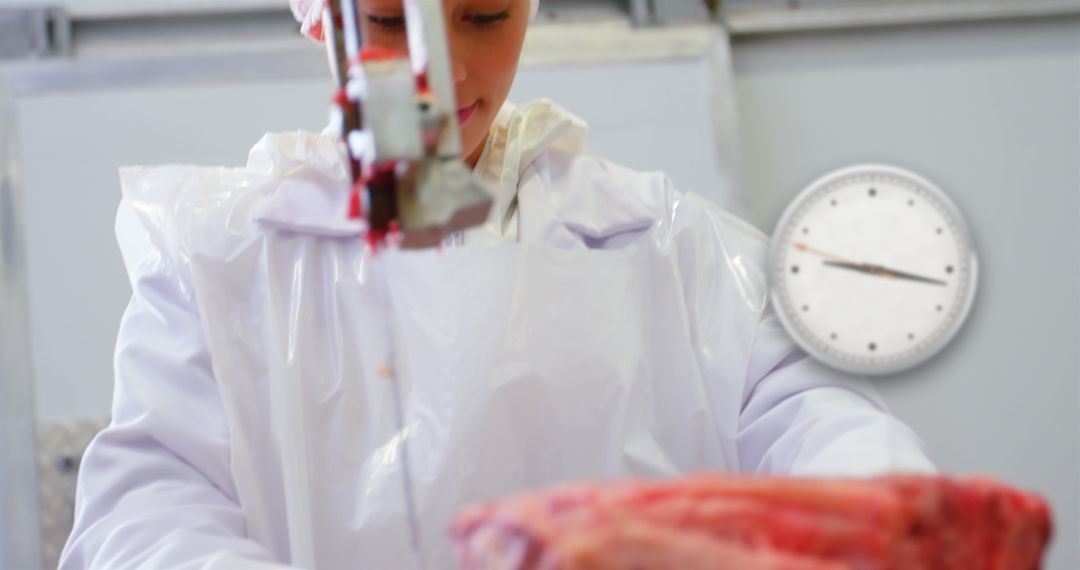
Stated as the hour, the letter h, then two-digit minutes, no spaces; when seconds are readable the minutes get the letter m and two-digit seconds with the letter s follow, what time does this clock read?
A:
9h16m48s
